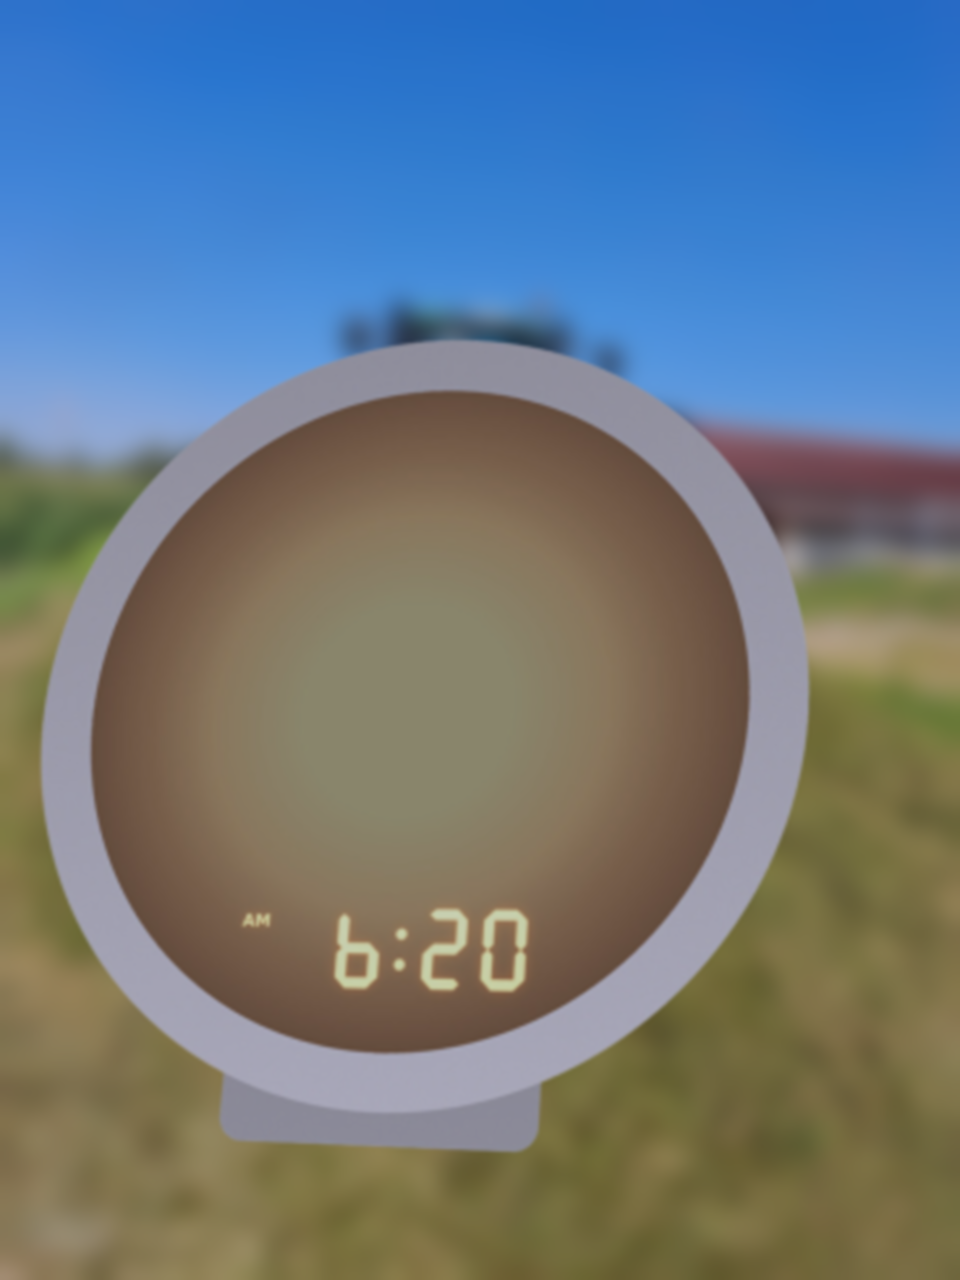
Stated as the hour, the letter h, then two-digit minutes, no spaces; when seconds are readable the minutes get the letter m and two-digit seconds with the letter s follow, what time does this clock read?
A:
6h20
